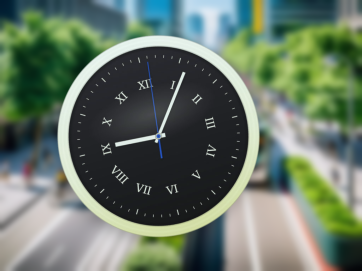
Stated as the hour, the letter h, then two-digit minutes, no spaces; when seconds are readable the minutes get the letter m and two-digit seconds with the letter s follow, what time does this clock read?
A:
9h06m01s
